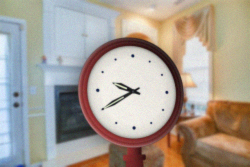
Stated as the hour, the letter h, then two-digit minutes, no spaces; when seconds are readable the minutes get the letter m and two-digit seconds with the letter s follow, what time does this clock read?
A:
9h40
